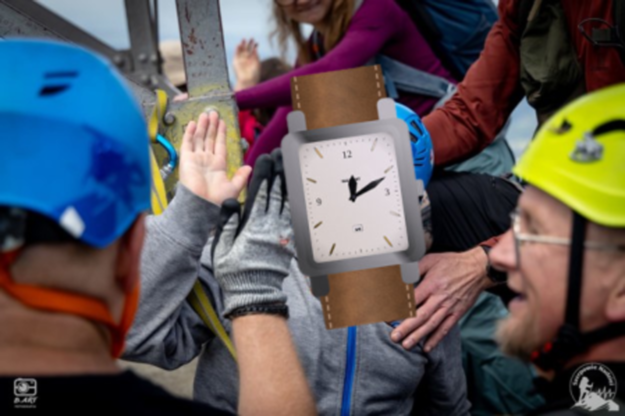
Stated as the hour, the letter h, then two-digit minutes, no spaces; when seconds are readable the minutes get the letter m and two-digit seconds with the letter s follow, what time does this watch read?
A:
12h11
